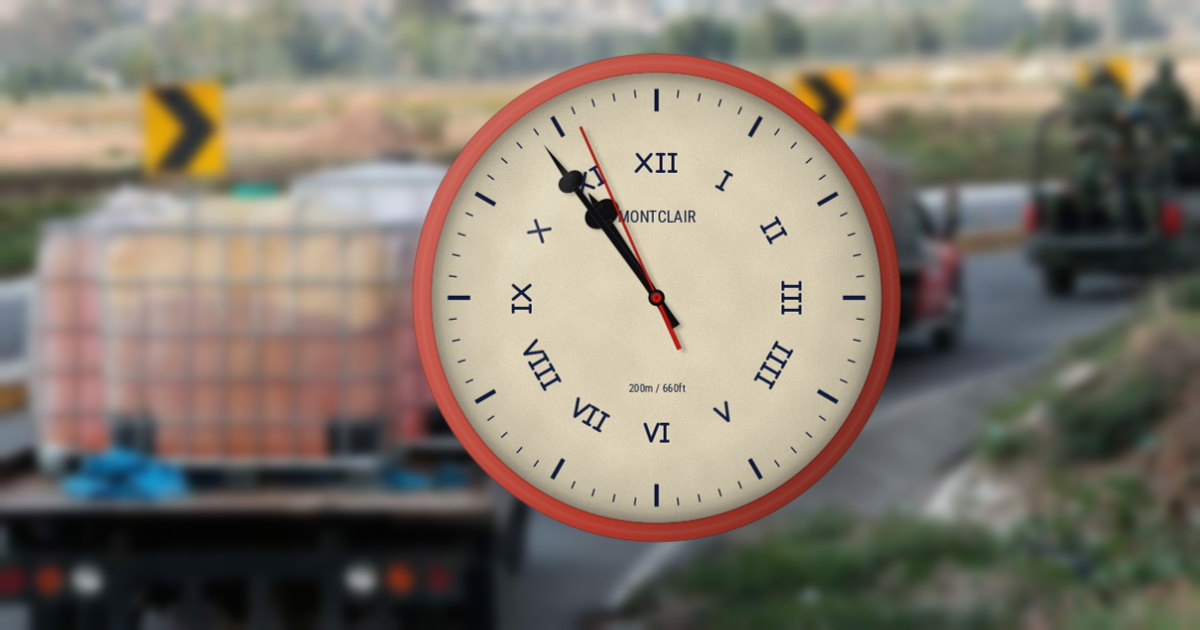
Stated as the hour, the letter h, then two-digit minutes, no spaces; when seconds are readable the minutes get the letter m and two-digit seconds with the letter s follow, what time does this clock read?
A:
10h53m56s
